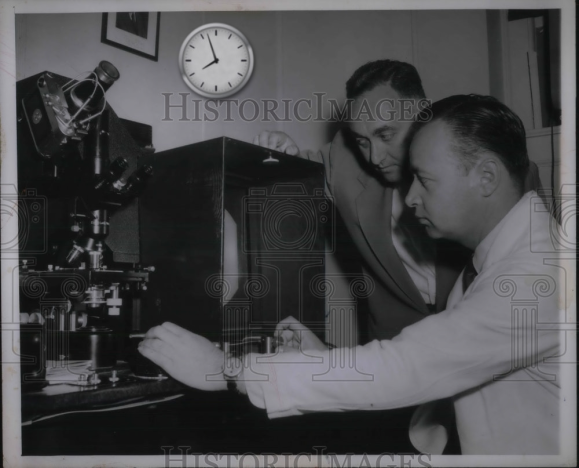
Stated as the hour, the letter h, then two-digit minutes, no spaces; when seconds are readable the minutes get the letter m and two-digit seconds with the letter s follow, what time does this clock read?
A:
7h57
